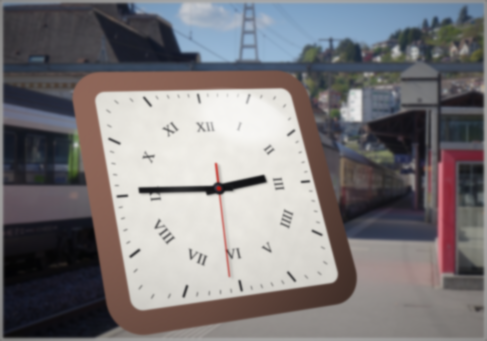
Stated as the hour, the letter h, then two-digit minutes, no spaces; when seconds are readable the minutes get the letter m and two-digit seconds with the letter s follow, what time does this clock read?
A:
2h45m31s
